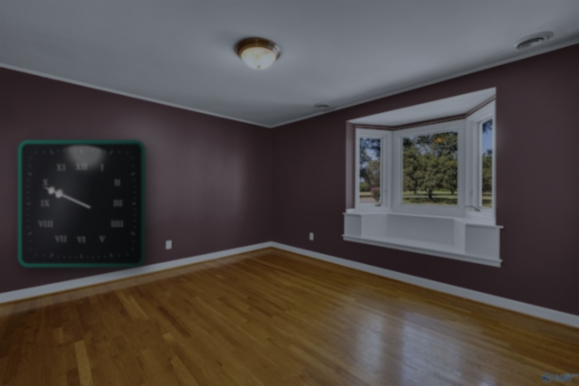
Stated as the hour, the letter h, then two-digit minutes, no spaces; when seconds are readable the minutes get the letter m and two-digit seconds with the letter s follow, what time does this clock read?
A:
9h49
